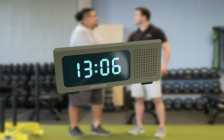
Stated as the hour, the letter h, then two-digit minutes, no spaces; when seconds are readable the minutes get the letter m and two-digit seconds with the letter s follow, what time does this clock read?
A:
13h06
